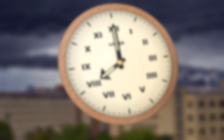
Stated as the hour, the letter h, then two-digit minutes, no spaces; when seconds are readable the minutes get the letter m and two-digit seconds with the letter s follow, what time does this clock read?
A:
8h00
